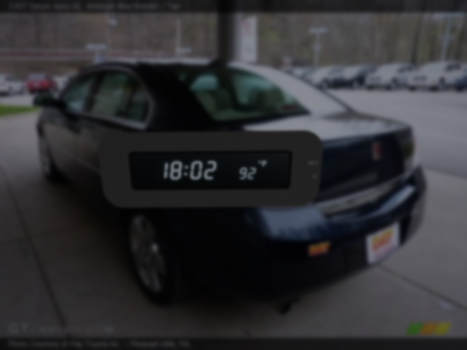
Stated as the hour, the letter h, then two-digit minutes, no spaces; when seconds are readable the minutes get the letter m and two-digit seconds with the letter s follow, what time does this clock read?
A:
18h02
